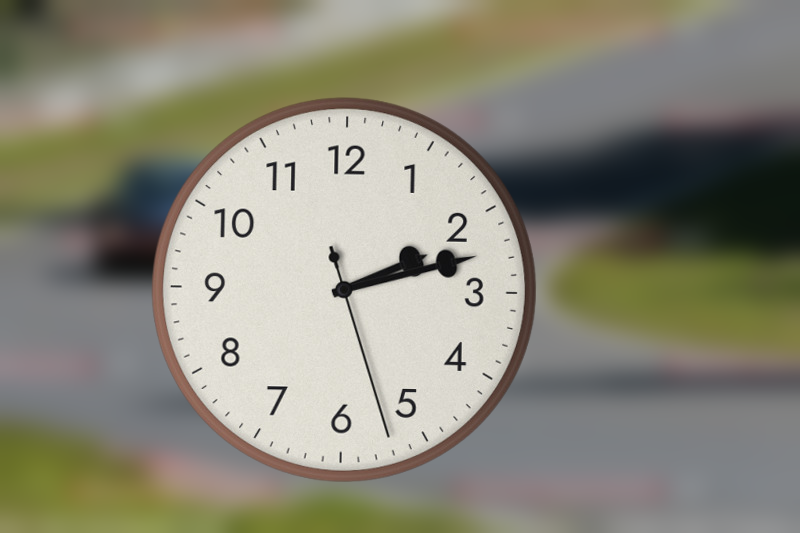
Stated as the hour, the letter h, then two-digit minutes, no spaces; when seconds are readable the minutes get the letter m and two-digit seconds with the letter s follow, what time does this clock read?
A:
2h12m27s
